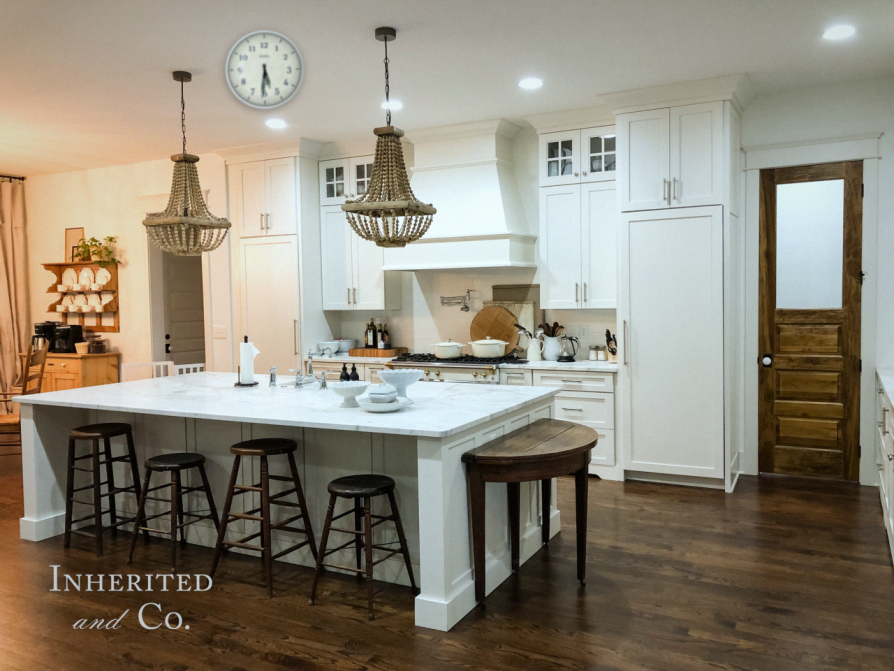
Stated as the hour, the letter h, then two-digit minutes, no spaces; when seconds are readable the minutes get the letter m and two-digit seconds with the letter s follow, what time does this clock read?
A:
5h31
